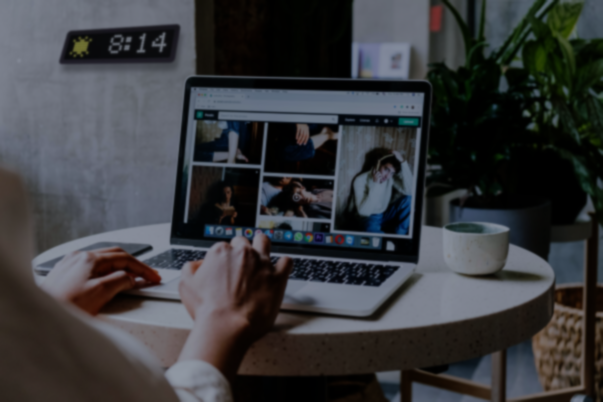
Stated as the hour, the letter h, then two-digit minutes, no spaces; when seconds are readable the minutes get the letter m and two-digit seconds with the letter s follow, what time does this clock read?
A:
8h14
